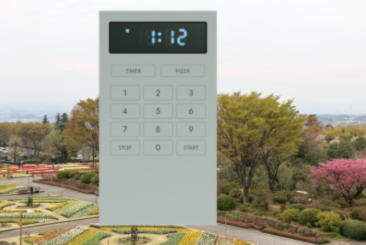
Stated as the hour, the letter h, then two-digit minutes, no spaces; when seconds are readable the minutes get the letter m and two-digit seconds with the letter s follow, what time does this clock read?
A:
1h12
